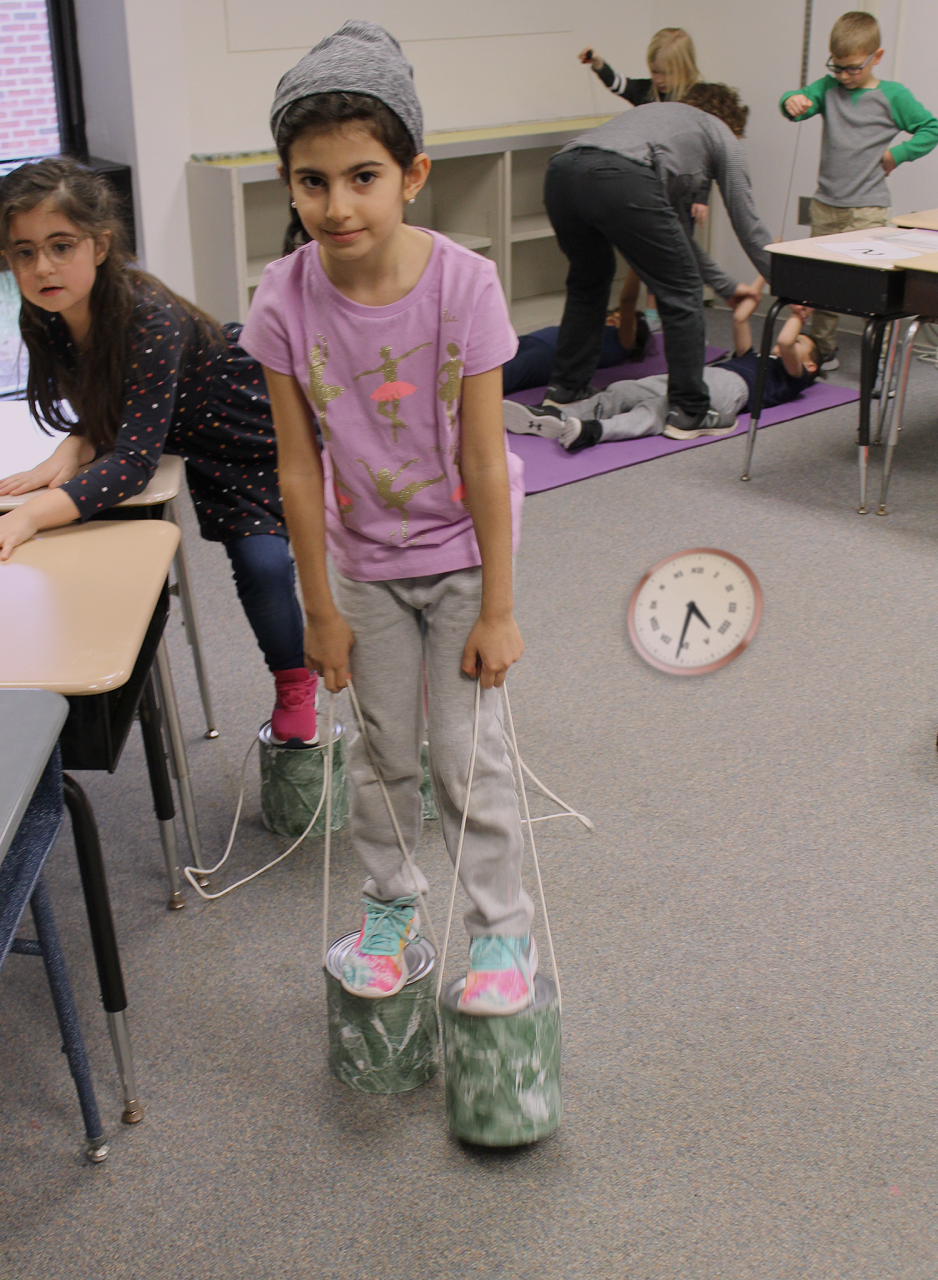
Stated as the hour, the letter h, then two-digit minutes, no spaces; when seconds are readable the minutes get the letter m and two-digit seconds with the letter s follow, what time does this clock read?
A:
4h31
